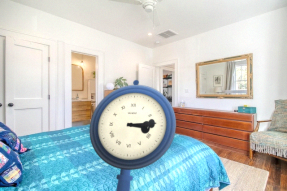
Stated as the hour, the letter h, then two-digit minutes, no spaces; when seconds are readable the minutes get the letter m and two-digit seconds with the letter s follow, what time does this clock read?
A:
3h14
